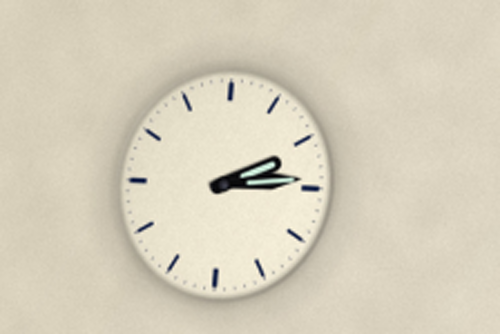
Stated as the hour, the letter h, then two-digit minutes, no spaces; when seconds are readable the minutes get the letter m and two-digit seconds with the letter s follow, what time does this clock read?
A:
2h14
